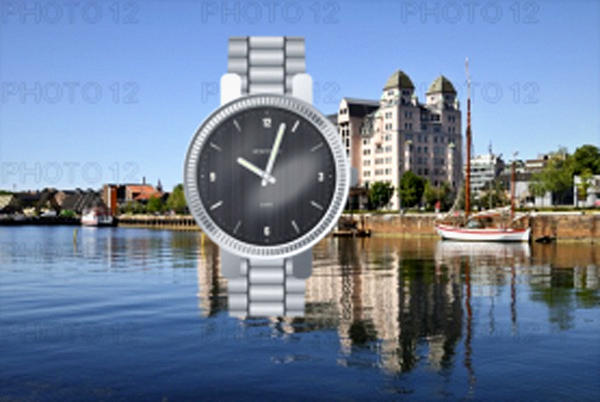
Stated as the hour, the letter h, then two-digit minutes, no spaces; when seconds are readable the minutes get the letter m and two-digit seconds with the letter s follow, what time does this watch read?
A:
10h03
